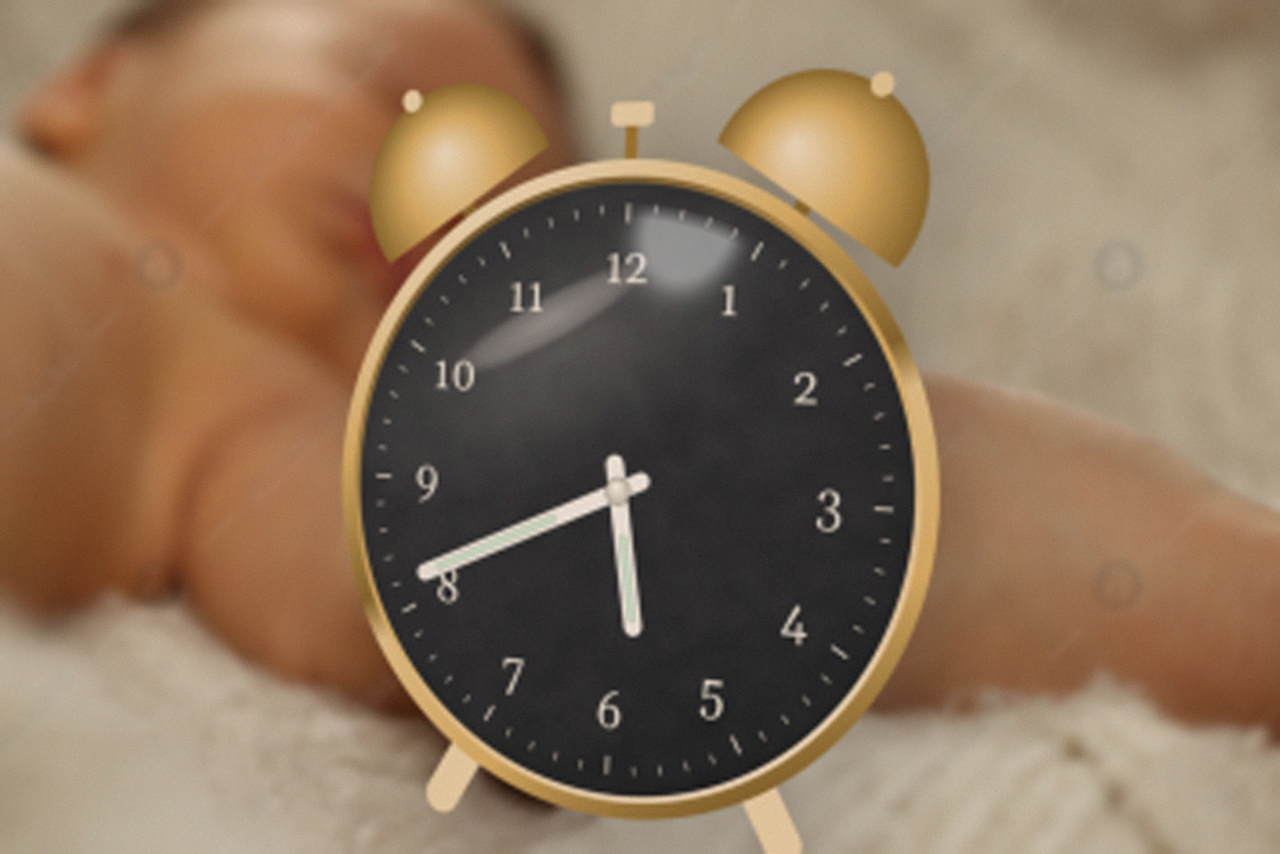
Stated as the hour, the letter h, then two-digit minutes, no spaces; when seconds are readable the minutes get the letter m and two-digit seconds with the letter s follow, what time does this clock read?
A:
5h41
